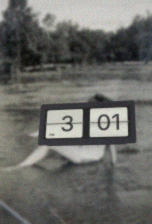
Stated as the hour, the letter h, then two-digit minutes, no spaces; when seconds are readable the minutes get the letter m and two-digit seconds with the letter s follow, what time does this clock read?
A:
3h01
